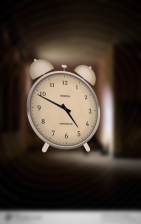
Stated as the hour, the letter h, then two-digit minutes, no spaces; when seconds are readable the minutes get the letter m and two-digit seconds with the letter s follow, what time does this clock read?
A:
4h49
